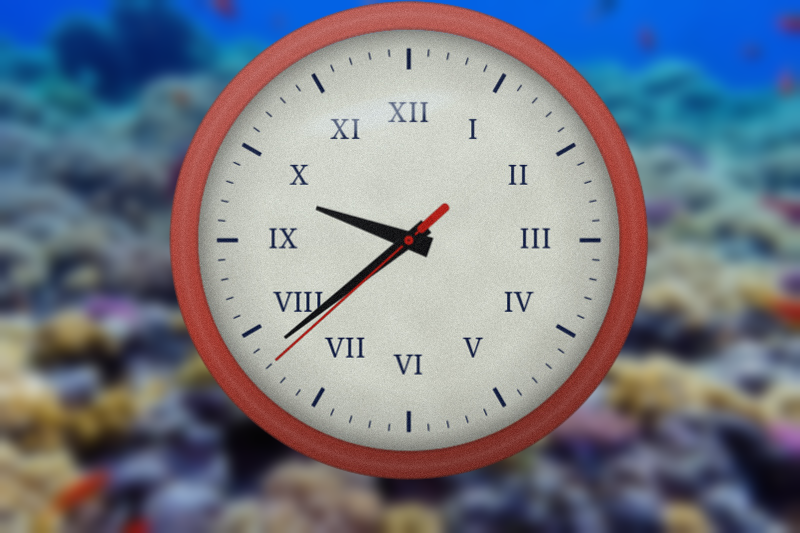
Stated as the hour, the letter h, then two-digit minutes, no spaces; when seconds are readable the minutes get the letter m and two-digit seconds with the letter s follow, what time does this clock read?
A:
9h38m38s
